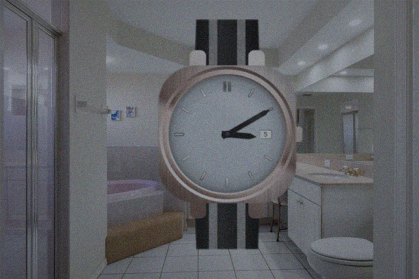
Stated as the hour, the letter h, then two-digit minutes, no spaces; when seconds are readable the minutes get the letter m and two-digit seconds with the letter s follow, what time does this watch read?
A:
3h10
